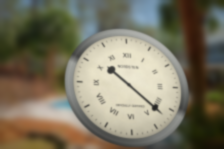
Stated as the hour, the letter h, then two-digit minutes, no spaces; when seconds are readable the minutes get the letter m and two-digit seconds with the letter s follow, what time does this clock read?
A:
10h22
